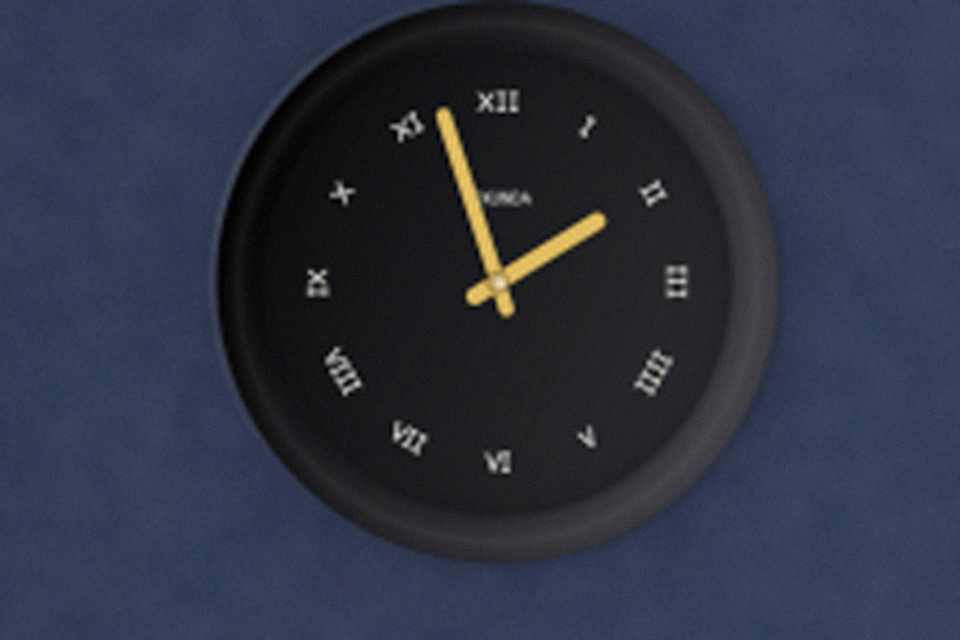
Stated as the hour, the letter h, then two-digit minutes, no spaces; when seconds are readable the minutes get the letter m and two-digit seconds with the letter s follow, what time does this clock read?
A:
1h57
